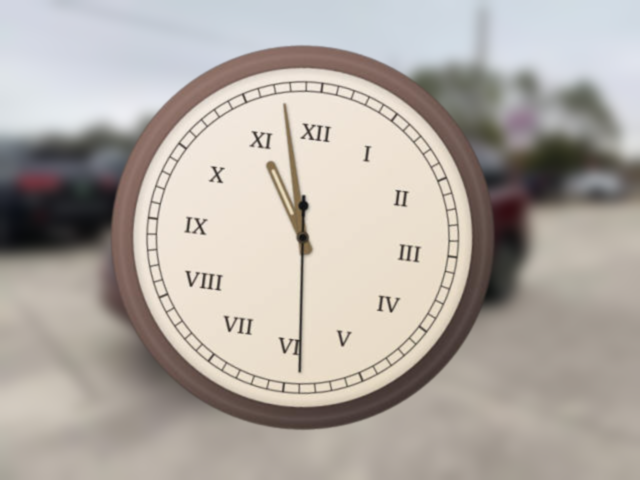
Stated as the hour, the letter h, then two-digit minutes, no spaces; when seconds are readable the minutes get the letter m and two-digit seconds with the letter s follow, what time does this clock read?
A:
10h57m29s
